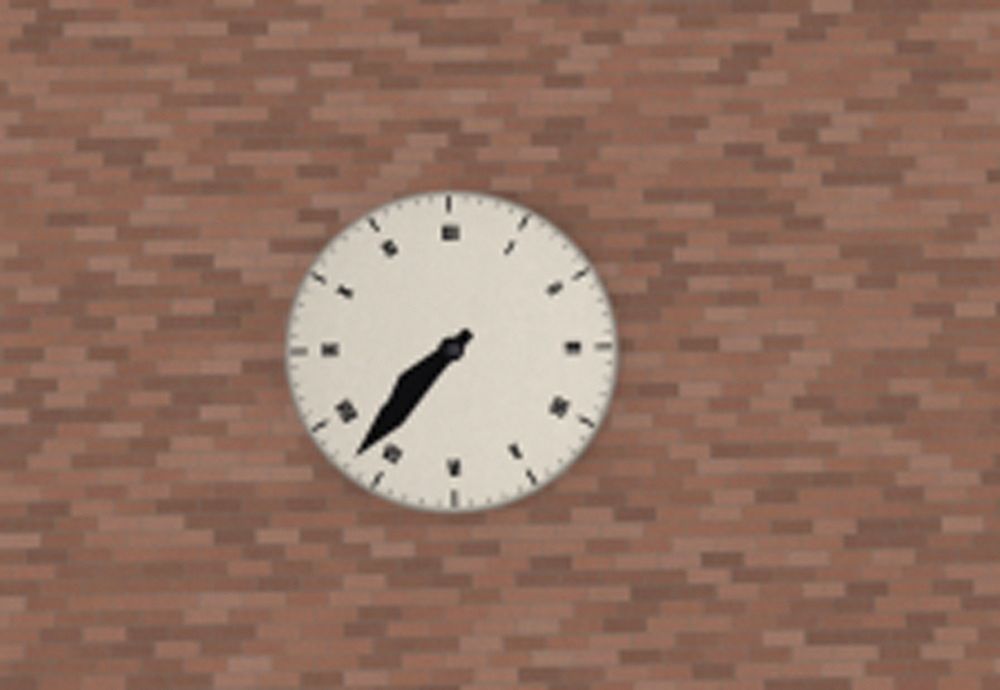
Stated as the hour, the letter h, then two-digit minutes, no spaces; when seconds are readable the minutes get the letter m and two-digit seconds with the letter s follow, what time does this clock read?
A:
7h37
